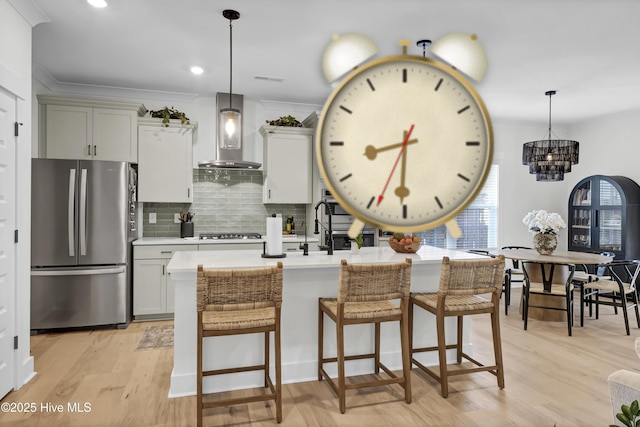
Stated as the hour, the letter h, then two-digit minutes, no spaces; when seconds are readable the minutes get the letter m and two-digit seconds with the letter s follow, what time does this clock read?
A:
8h30m34s
